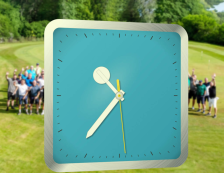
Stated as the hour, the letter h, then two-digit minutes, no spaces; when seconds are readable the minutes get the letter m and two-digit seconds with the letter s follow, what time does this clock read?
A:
10h36m29s
